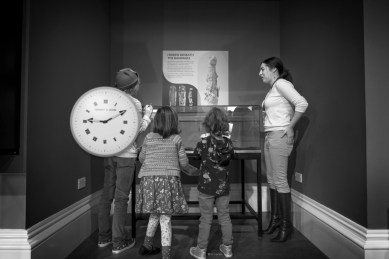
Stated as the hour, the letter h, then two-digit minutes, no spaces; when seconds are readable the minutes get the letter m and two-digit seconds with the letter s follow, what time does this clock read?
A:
9h10
